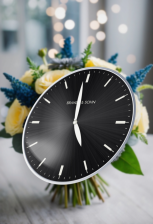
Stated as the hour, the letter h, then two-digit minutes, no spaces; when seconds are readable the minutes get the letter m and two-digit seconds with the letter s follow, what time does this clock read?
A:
4h59
